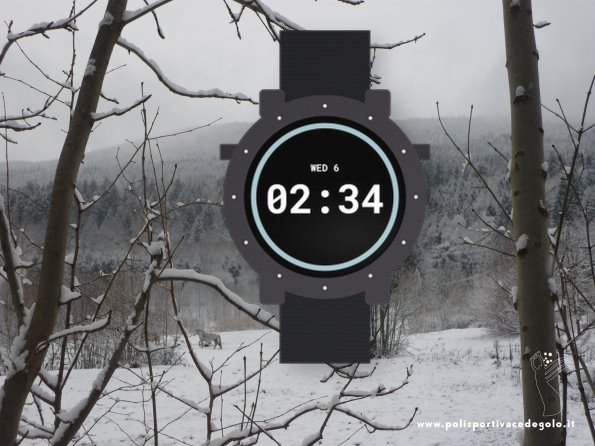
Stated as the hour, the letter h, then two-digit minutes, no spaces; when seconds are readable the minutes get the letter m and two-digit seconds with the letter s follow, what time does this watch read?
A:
2h34
